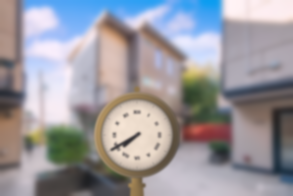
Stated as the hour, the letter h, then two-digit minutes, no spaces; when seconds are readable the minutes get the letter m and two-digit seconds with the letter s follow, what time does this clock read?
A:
7h40
